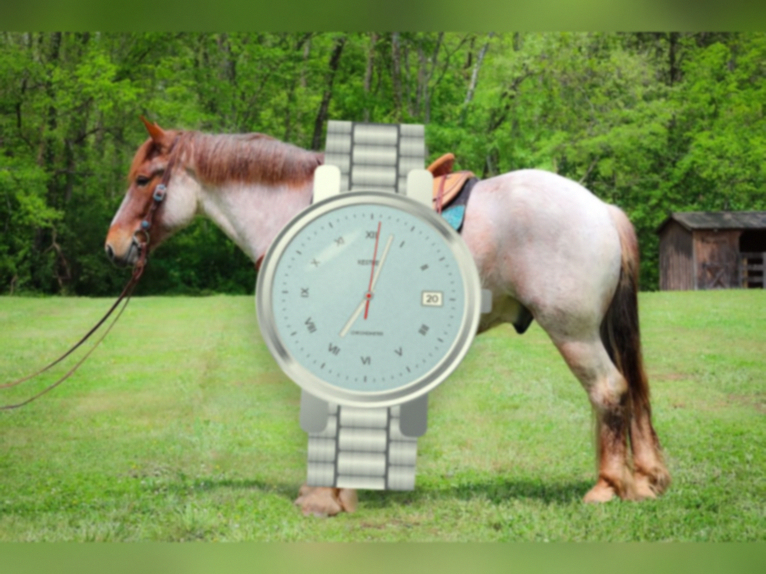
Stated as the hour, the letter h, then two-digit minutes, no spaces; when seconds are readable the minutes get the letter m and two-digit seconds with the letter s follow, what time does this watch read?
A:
7h03m01s
